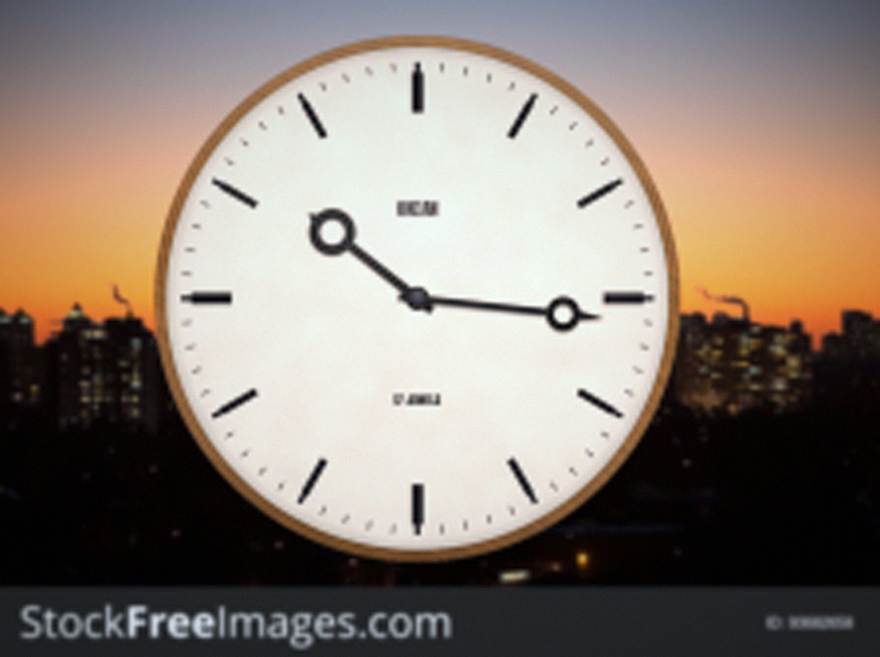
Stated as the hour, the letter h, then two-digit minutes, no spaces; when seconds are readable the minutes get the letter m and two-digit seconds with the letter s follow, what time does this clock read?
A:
10h16
